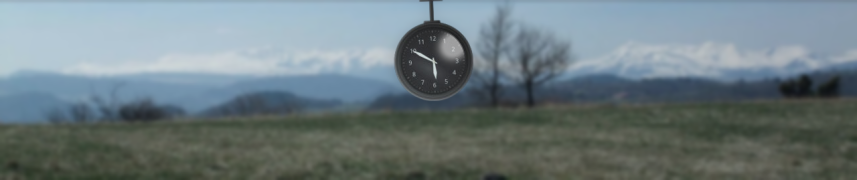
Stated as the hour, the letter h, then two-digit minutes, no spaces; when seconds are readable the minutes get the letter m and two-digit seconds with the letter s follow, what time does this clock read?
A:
5h50
